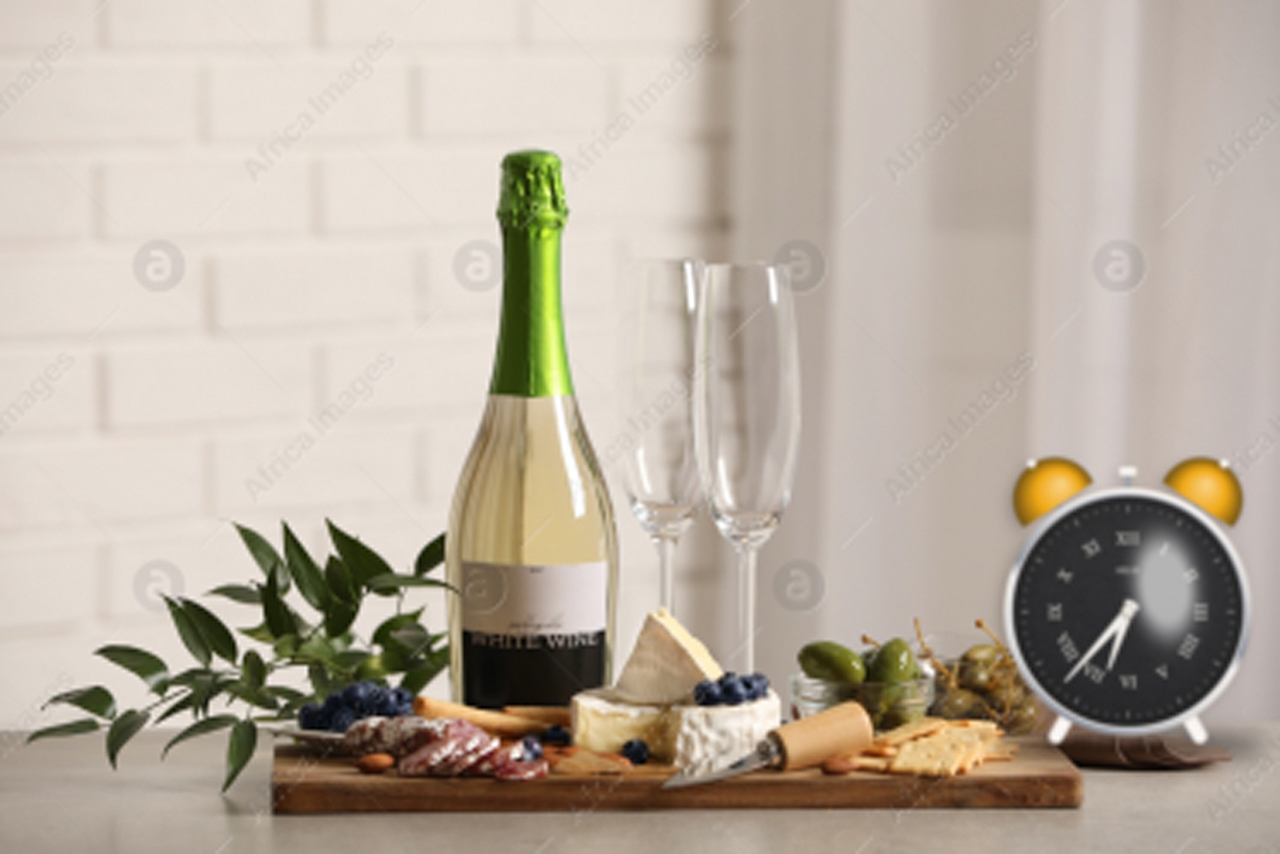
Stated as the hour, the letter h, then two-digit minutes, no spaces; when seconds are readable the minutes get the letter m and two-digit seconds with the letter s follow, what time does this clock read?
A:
6h37
